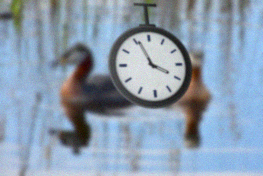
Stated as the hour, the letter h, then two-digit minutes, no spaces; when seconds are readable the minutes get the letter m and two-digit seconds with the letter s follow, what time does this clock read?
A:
3h56
